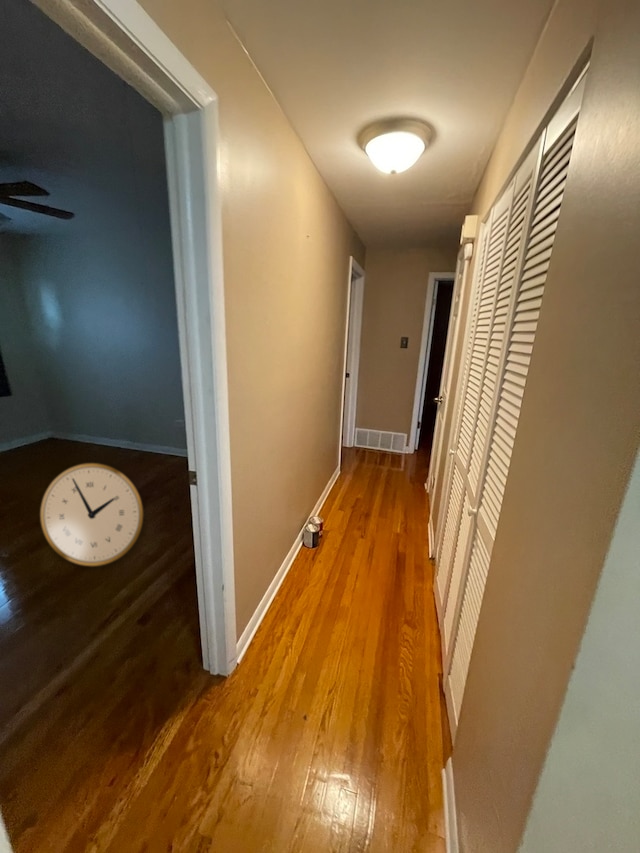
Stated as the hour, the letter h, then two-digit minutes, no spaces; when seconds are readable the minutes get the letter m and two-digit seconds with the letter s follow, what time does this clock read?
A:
1h56
